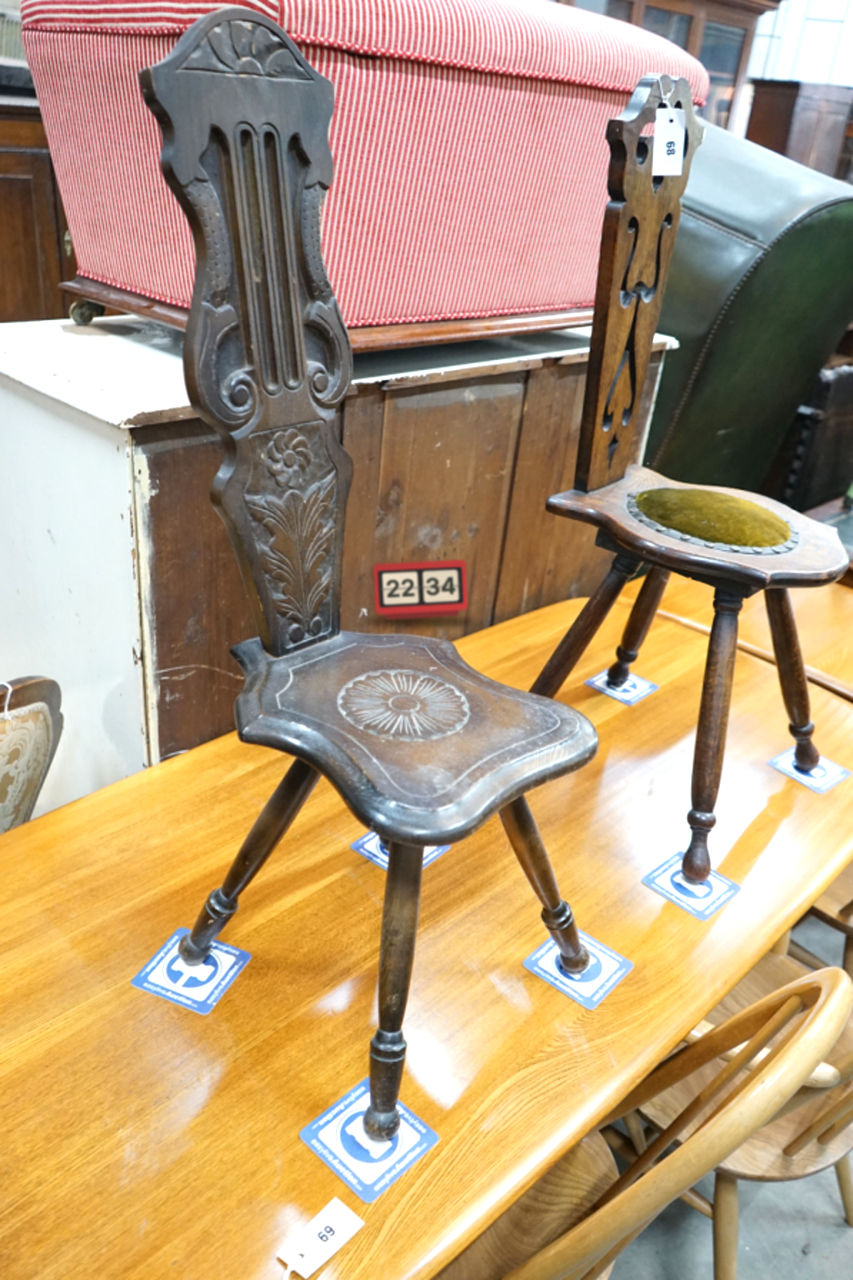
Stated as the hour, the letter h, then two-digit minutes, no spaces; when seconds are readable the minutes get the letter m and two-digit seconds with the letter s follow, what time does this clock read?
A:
22h34
